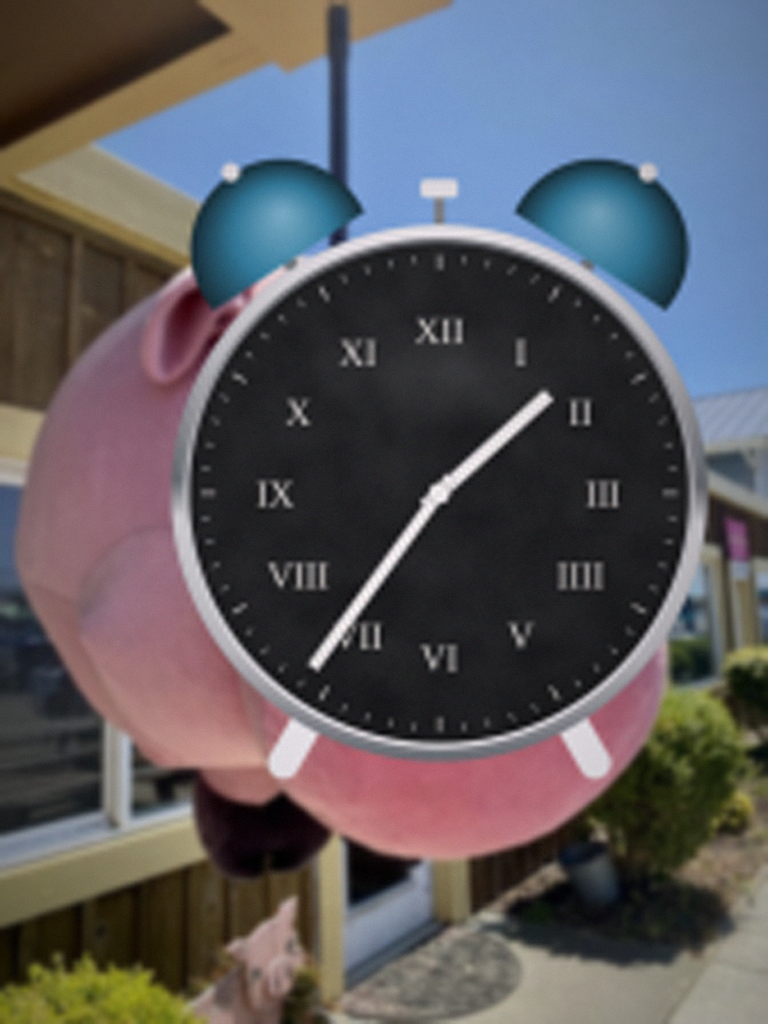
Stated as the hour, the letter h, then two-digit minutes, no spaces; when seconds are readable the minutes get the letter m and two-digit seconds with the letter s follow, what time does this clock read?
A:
1h36
